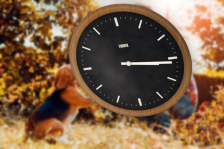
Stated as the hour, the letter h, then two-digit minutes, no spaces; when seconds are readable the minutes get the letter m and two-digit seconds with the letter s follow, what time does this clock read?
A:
3h16
